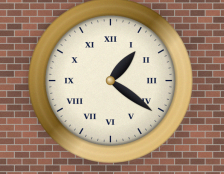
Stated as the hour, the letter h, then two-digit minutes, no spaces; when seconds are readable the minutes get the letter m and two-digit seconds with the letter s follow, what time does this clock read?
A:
1h21
